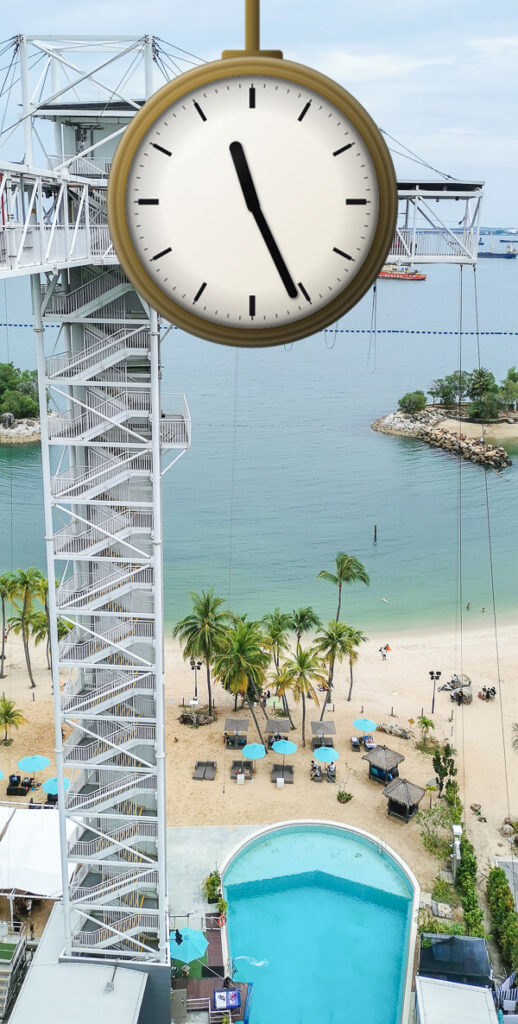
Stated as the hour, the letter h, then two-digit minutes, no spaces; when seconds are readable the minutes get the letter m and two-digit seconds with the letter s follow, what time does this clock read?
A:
11h26
